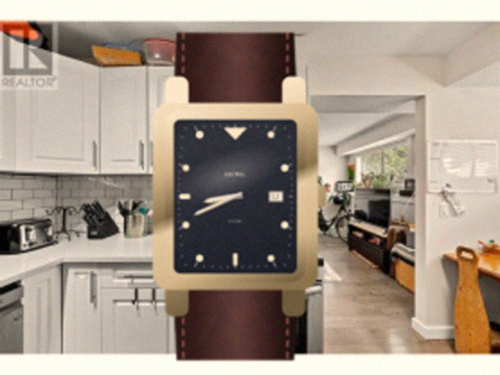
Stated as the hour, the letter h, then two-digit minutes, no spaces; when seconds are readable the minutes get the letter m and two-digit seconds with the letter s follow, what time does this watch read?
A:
8h41
